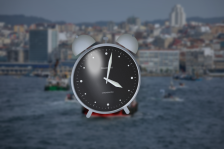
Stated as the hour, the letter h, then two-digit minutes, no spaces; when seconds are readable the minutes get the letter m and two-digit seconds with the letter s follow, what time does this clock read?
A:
4h02
